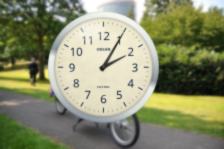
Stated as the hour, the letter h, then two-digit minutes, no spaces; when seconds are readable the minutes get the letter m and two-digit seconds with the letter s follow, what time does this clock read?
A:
2h05
